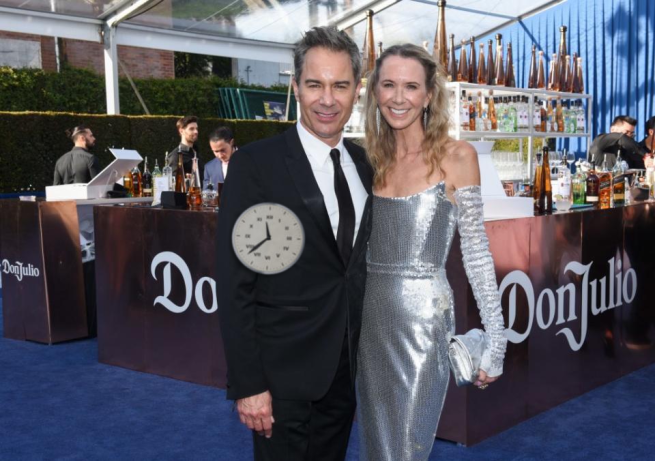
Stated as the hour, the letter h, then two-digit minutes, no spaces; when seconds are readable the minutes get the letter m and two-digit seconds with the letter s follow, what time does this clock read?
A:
11h38
